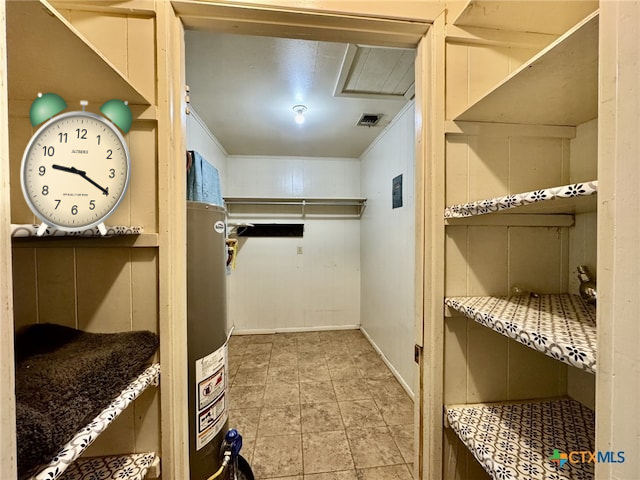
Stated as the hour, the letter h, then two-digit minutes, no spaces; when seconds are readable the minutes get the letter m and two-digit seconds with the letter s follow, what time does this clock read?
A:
9h20
